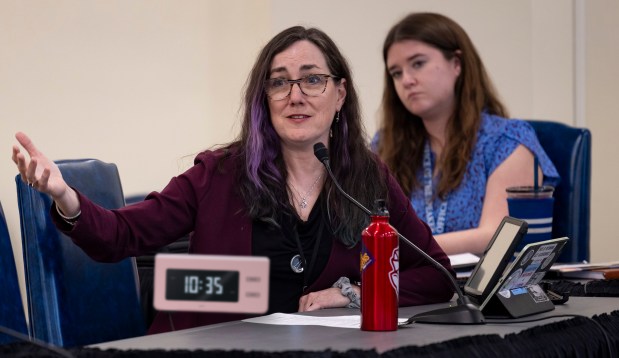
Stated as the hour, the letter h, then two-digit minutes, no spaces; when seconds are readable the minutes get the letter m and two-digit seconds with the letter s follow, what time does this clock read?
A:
10h35
